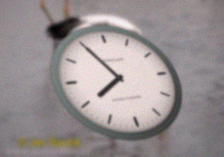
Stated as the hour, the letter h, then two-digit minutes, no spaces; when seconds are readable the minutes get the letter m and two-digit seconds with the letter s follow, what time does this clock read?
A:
7h55
